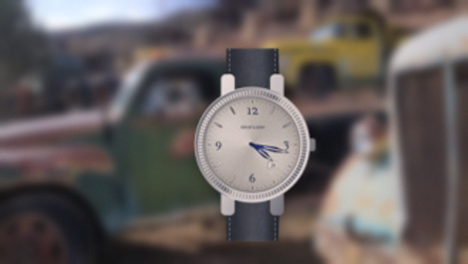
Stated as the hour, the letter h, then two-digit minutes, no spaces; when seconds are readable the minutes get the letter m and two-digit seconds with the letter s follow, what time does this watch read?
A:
4h17
